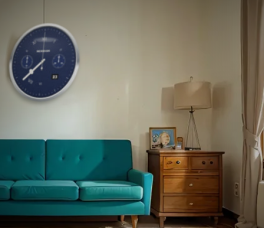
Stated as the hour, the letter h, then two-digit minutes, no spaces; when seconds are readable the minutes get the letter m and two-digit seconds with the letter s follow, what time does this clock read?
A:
7h38
